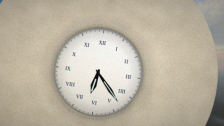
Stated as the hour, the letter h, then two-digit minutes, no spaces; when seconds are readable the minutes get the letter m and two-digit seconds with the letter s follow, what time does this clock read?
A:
6h23
